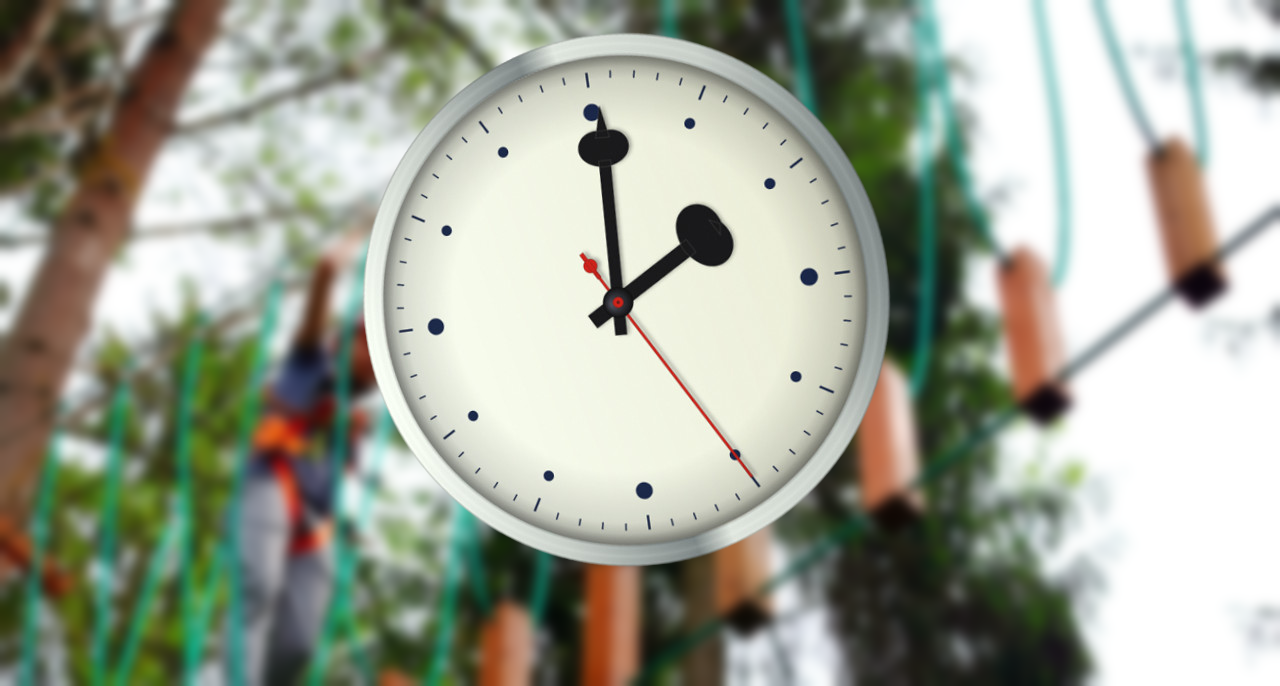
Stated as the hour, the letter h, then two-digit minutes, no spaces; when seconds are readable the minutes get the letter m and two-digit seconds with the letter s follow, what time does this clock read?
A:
2h00m25s
